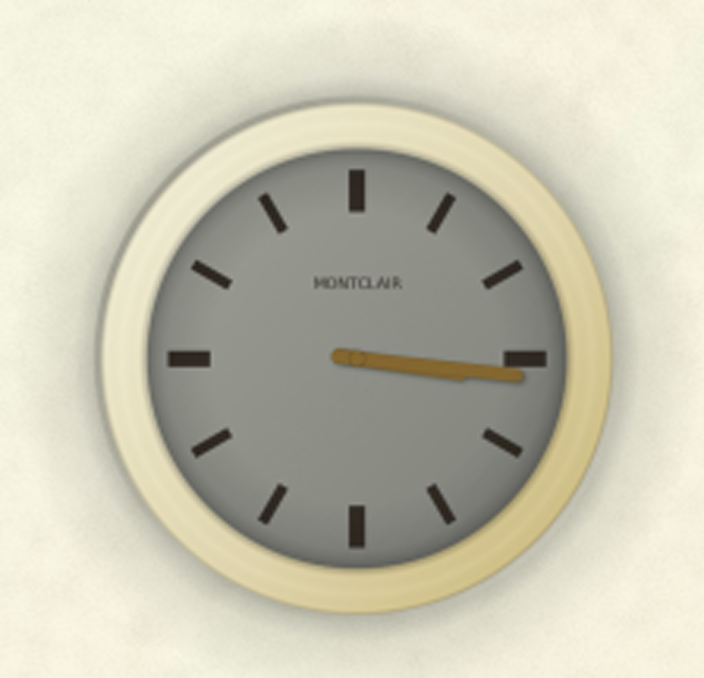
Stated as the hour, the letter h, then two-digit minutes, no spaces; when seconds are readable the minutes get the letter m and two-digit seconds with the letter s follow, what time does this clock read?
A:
3h16
